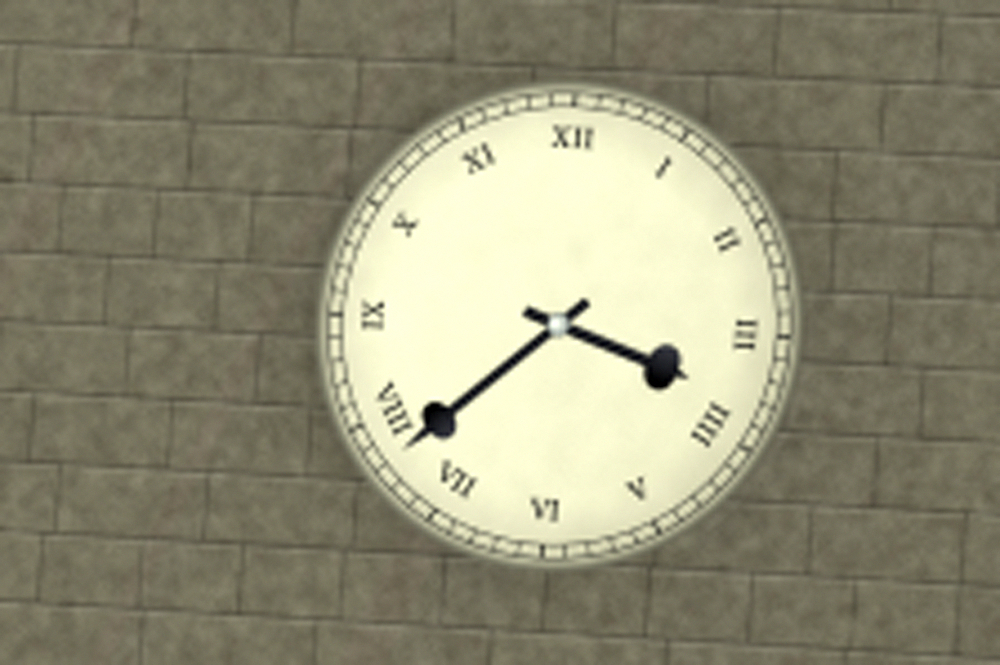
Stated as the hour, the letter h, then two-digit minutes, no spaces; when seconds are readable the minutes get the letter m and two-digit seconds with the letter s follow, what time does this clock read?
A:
3h38
